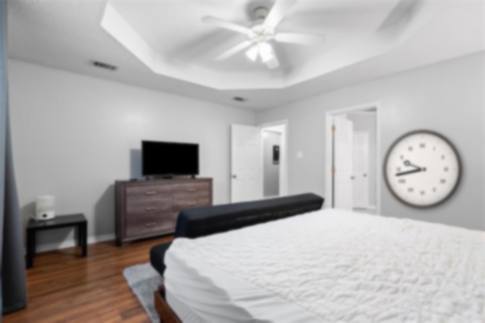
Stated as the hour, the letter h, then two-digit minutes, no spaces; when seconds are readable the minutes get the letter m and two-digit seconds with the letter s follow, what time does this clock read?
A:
9h43
